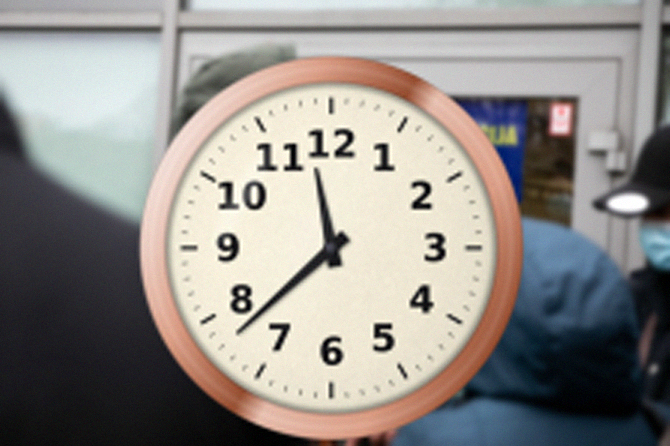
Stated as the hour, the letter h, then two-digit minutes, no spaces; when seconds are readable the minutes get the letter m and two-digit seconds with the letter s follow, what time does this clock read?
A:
11h38
